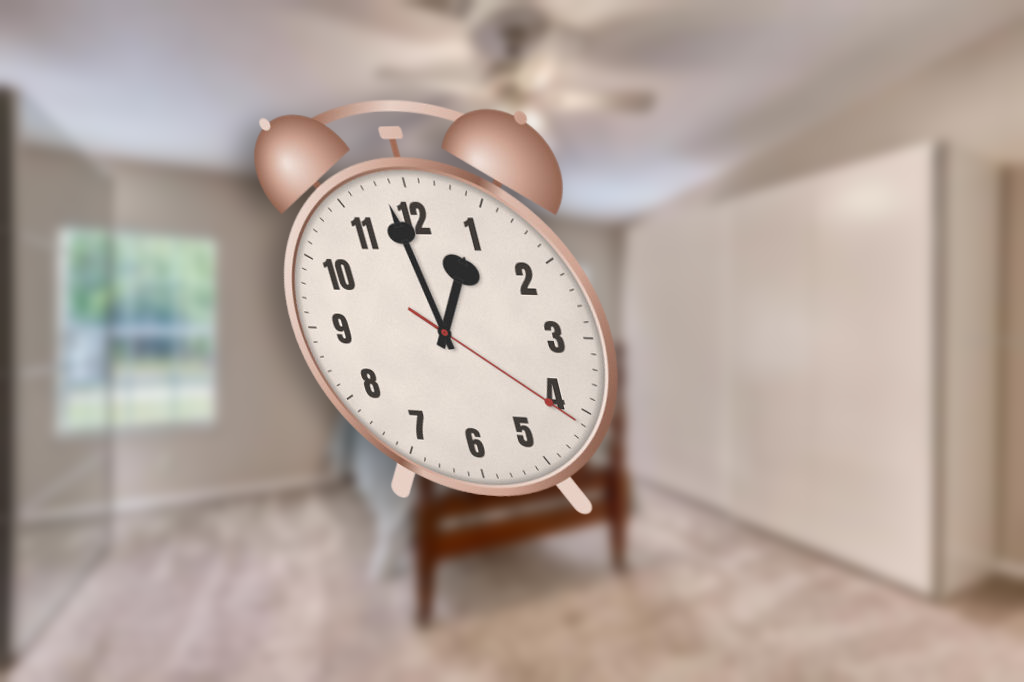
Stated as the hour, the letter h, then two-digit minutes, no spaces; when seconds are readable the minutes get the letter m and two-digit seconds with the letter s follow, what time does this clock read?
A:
12h58m21s
